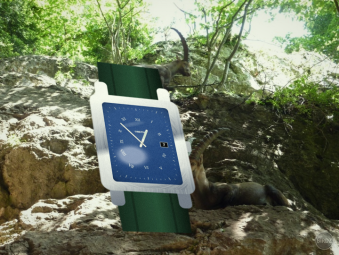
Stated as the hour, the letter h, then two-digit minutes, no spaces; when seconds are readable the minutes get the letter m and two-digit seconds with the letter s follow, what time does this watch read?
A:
12h53
